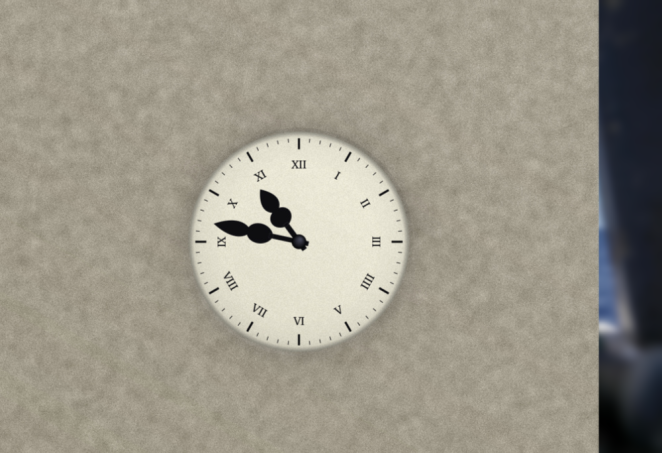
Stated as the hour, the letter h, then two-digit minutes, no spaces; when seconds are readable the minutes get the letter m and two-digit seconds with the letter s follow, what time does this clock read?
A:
10h47
